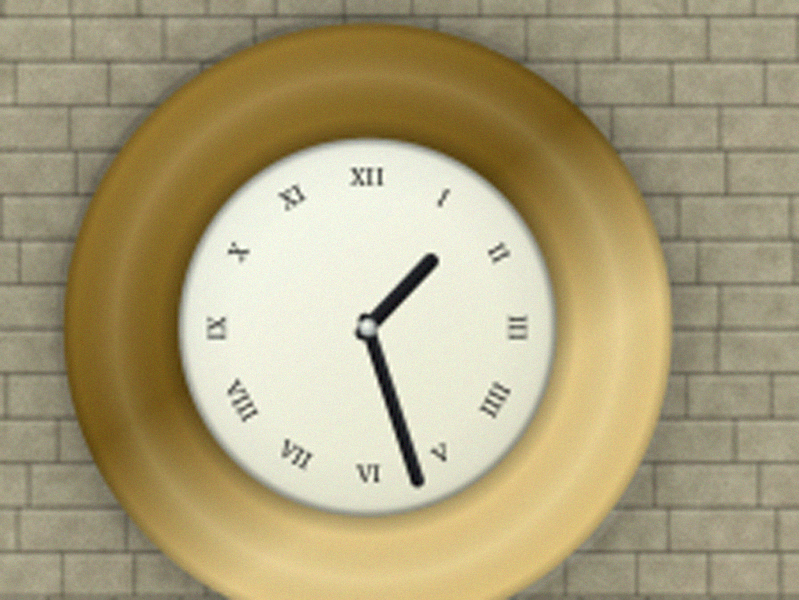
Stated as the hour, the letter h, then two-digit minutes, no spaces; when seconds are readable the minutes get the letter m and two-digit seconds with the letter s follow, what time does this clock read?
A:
1h27
